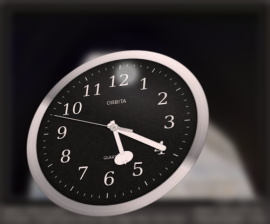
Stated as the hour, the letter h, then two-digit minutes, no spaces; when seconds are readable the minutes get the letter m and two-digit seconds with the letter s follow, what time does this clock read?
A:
5h19m48s
